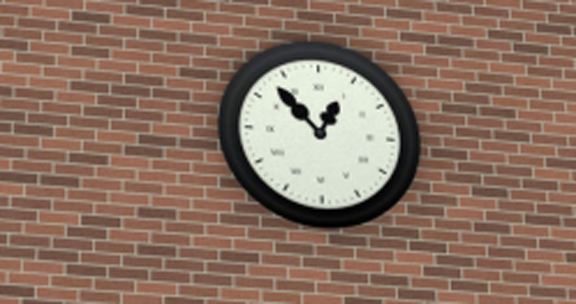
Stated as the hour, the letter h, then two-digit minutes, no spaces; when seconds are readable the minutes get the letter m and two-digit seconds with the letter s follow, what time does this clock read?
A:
12h53
